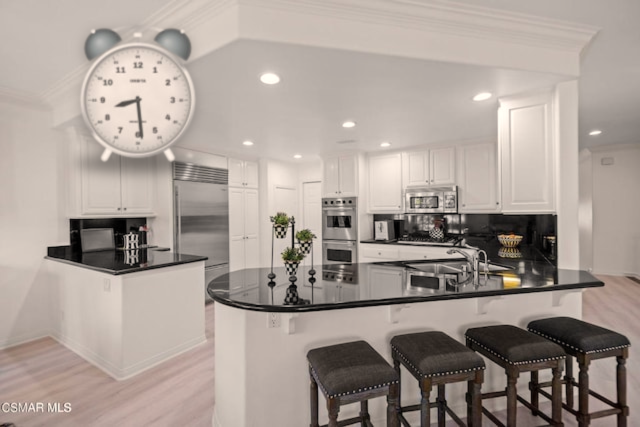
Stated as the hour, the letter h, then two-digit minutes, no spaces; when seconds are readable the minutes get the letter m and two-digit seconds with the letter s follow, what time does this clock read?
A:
8h29
